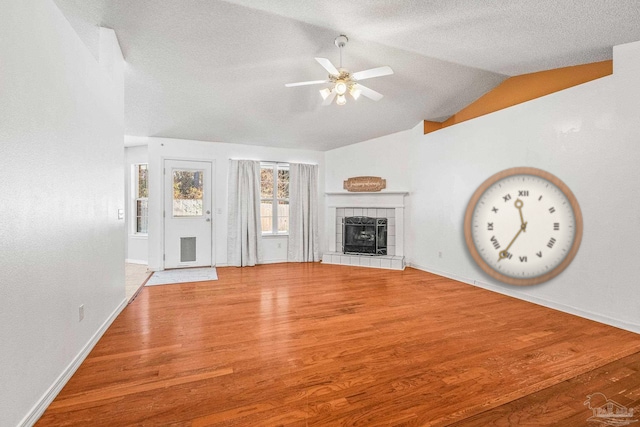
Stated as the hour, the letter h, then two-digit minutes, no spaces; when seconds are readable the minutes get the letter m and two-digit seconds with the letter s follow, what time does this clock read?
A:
11h36
